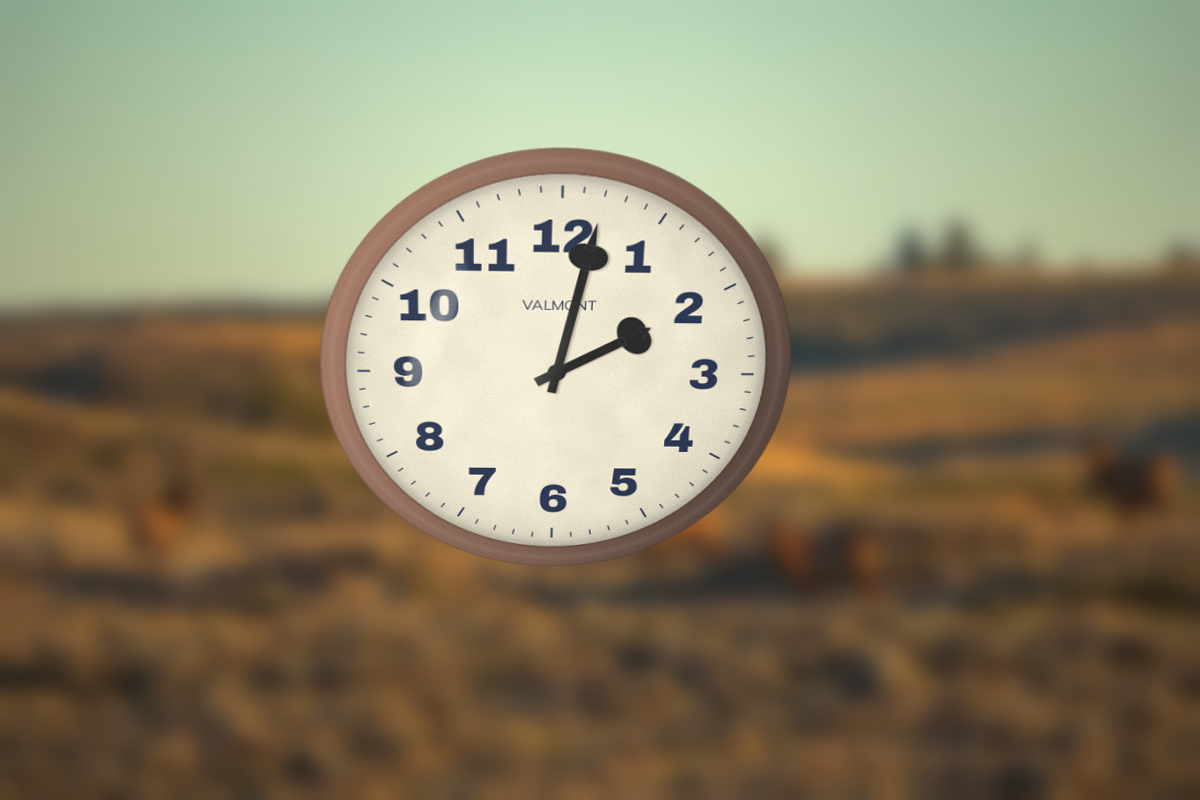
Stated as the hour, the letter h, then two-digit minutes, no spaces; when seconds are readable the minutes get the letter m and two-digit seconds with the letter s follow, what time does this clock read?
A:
2h02
